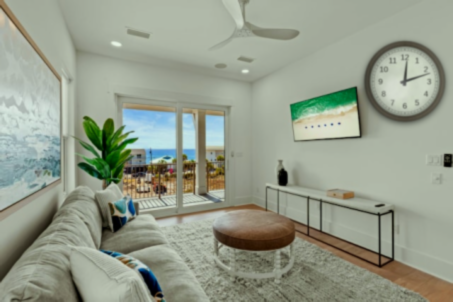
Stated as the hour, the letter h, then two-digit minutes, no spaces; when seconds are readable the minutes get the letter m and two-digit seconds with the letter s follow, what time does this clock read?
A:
12h12
